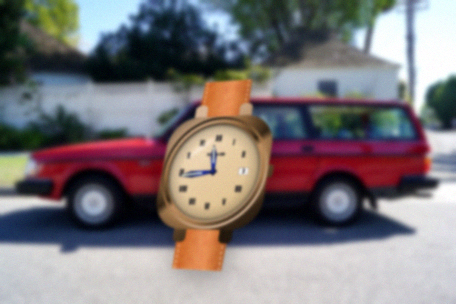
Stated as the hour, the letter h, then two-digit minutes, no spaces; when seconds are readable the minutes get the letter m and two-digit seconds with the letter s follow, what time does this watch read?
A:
11h44
